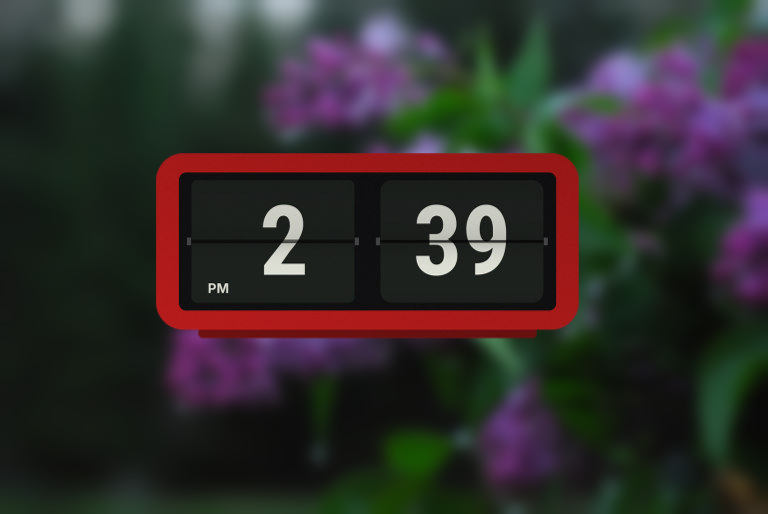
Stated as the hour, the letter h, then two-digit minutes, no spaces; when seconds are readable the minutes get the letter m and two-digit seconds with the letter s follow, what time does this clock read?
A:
2h39
